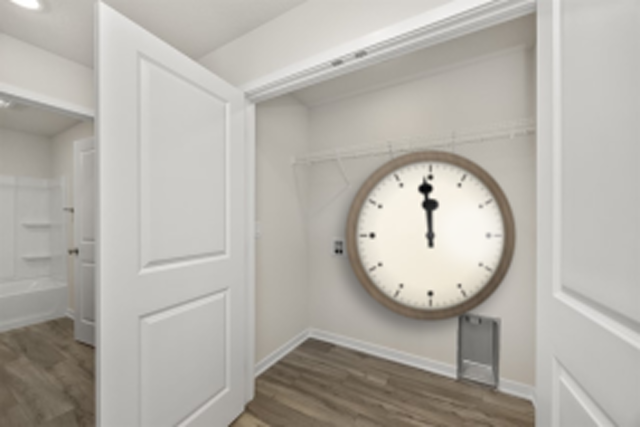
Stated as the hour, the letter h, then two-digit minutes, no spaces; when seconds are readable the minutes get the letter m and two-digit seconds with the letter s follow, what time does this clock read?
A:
11h59
